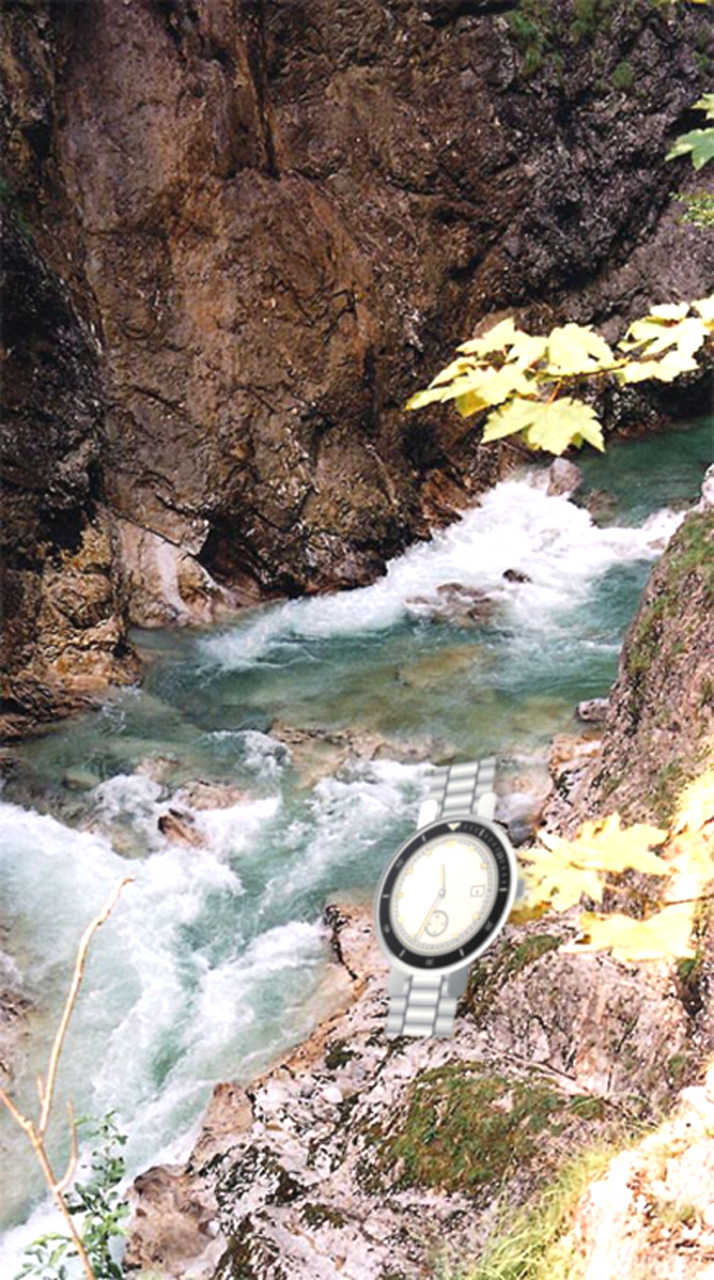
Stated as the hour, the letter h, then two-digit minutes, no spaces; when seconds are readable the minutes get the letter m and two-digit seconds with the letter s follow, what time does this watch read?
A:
11h34
